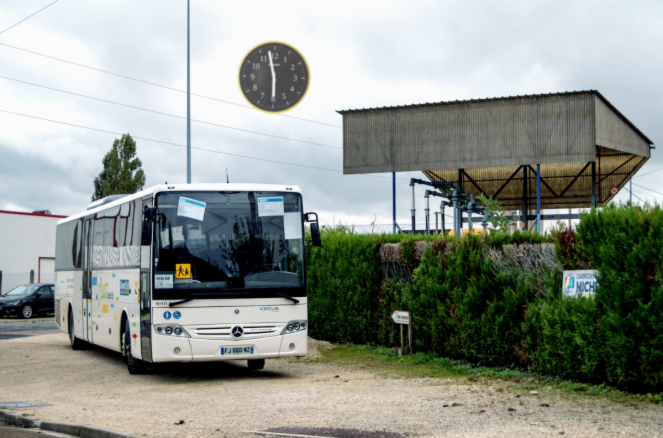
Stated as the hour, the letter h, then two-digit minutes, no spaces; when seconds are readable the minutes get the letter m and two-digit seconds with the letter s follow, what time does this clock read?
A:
5h58
